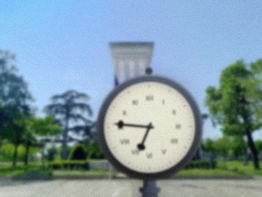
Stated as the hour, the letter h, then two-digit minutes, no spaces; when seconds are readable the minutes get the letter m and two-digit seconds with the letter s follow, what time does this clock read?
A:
6h46
